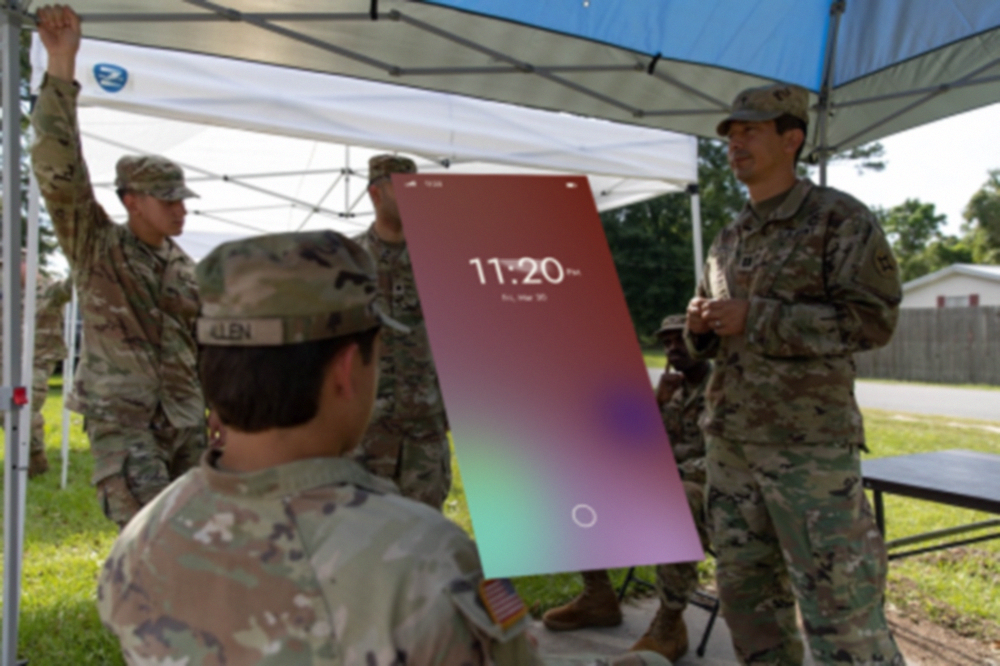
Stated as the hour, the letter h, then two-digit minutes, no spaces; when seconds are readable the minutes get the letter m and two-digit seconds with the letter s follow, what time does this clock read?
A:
11h20
